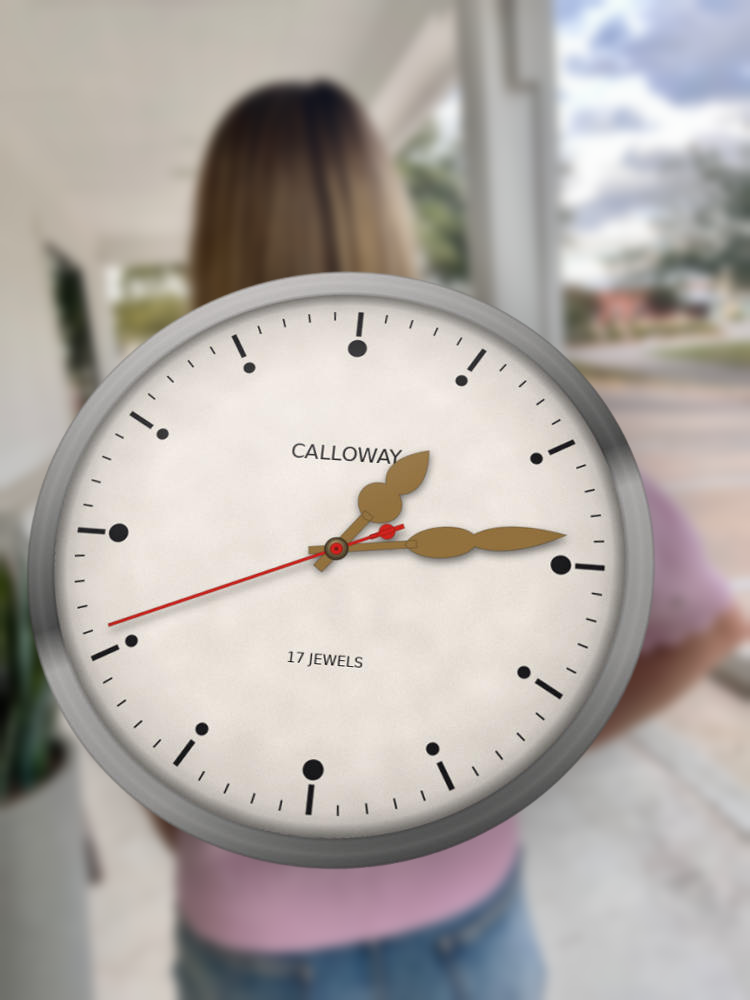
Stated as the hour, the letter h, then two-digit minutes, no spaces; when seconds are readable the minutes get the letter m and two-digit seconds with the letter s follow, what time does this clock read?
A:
1h13m41s
